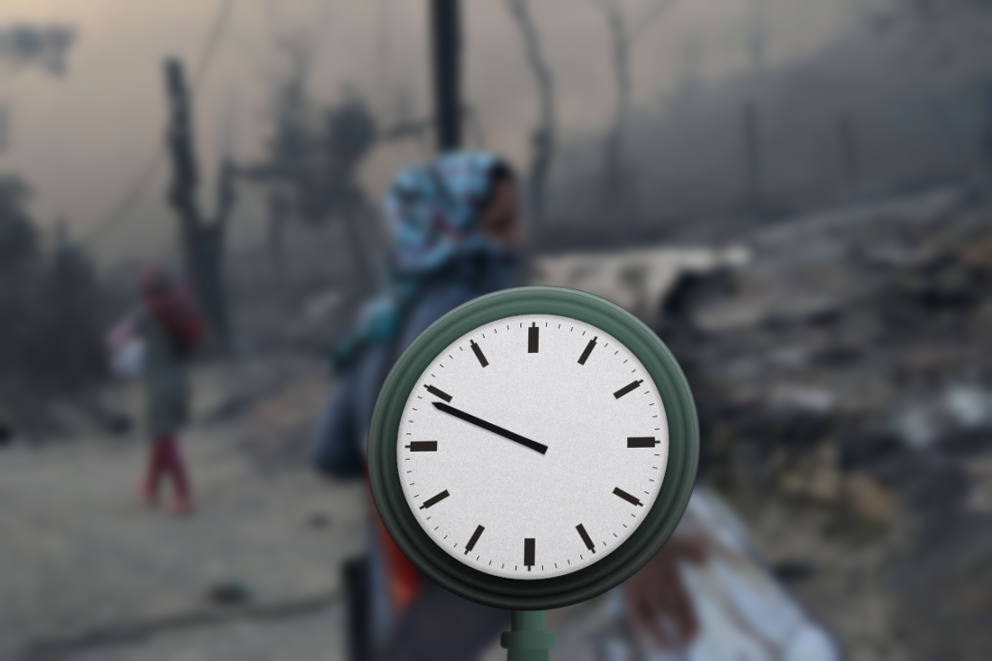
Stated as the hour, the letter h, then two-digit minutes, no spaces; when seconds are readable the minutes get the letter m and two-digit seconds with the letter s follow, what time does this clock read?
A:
9h49
